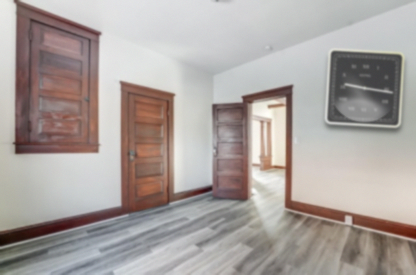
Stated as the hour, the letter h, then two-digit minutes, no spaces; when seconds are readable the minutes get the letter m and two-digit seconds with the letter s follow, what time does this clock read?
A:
9h16
